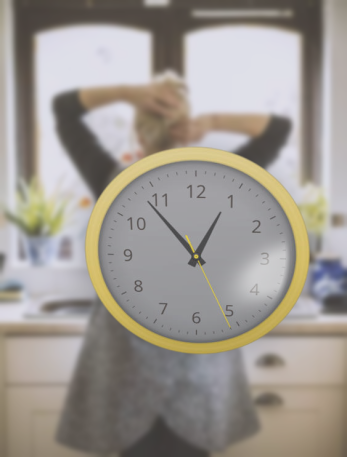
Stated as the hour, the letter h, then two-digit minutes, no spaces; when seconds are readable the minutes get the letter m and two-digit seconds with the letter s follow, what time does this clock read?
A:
12h53m26s
